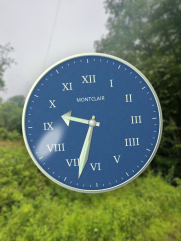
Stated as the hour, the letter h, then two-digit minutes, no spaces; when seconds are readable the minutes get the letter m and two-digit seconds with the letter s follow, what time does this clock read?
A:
9h33
